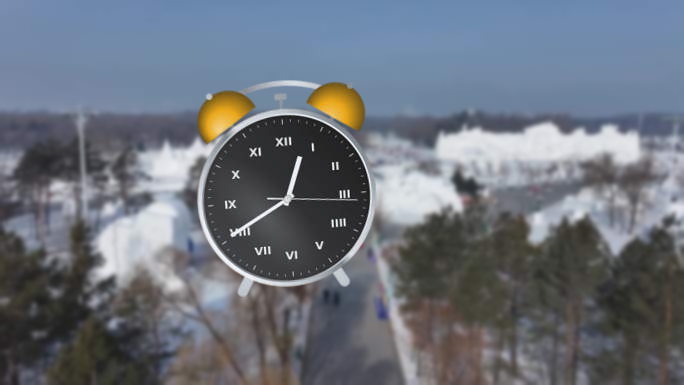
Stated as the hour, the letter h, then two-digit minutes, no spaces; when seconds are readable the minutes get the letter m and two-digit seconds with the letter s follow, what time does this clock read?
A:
12h40m16s
